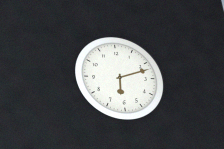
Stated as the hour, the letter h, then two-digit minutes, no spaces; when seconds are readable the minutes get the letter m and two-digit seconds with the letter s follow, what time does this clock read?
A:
6h12
